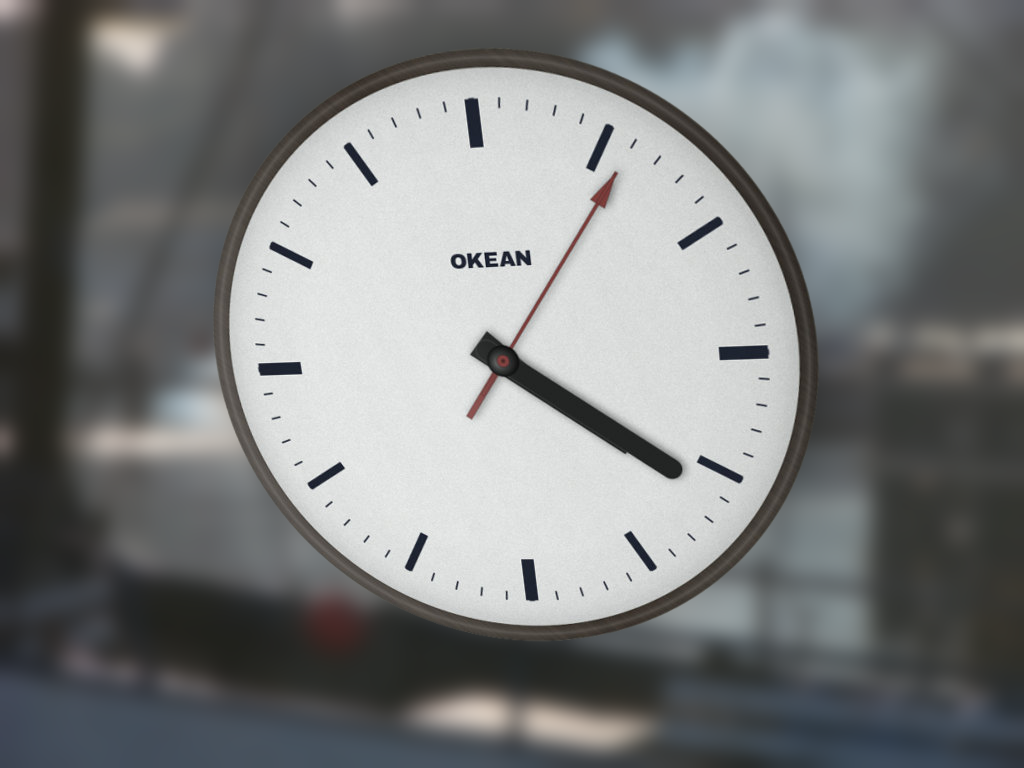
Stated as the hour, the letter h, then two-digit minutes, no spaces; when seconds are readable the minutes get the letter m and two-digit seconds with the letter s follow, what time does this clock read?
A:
4h21m06s
